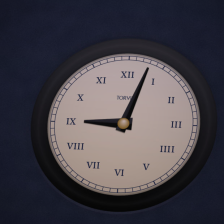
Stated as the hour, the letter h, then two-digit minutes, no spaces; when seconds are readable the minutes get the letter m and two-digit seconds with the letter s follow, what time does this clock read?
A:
9h03
